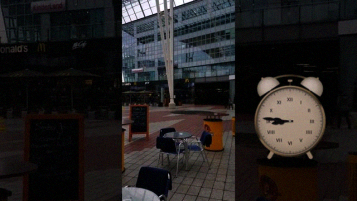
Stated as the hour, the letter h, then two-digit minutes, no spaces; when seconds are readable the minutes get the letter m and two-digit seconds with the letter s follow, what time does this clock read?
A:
8h46
